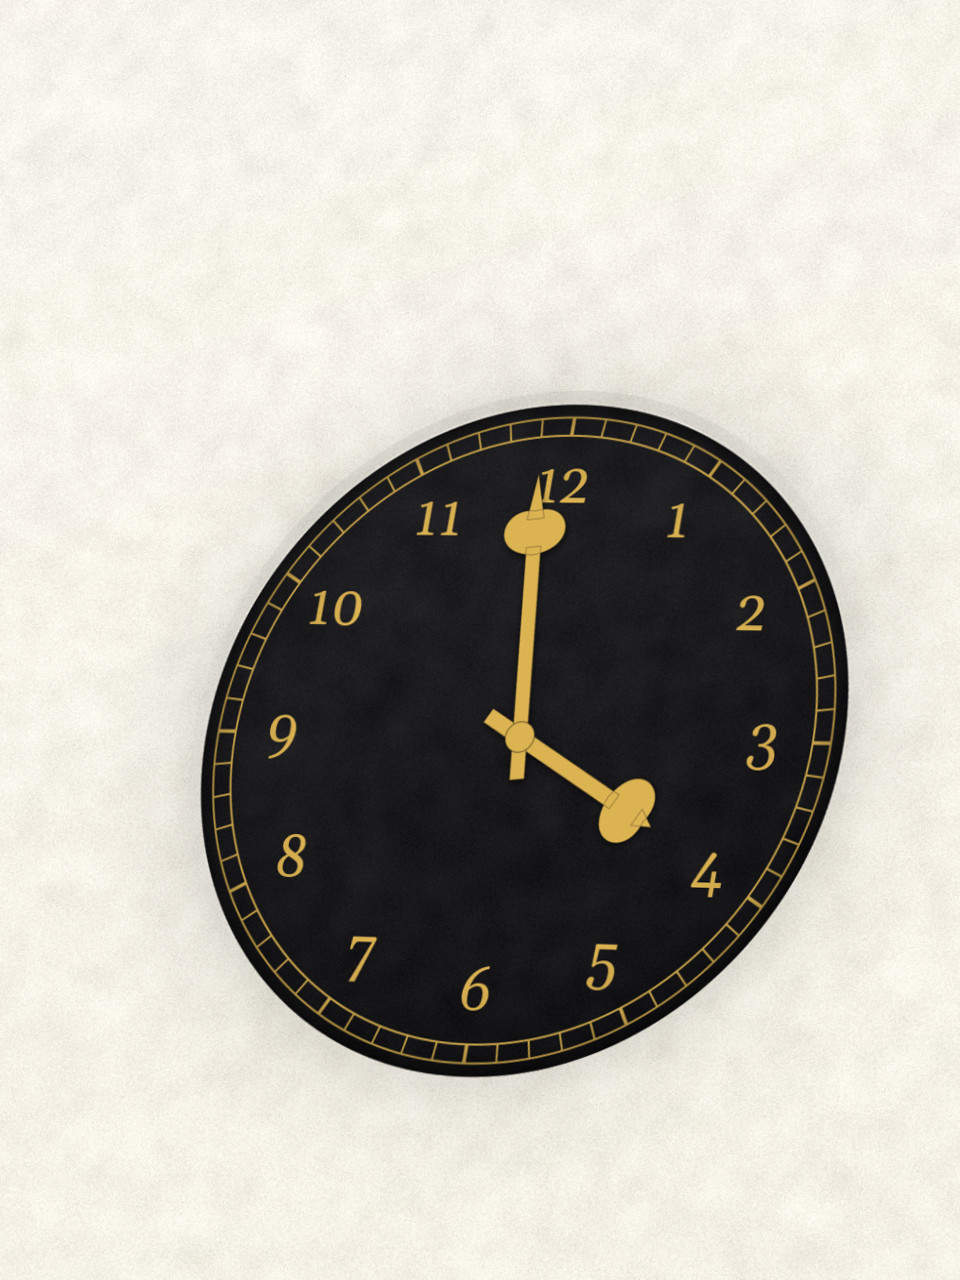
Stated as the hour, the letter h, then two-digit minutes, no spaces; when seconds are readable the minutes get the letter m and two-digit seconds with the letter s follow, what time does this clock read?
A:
3h59
